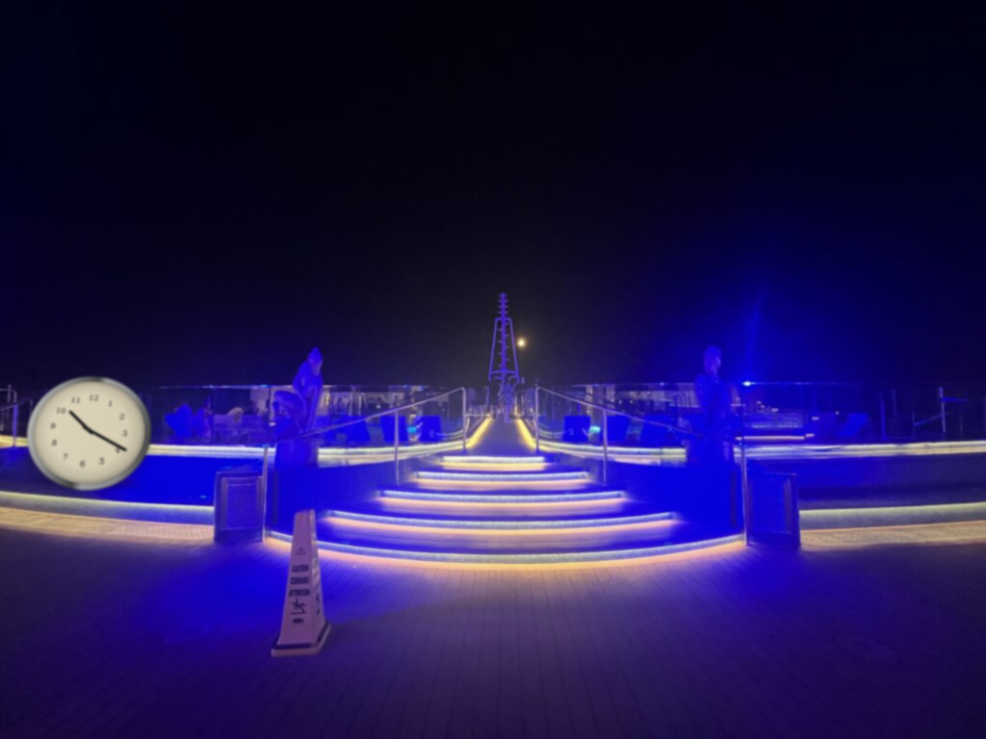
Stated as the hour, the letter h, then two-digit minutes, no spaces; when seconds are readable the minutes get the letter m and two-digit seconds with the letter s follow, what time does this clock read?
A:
10h19
